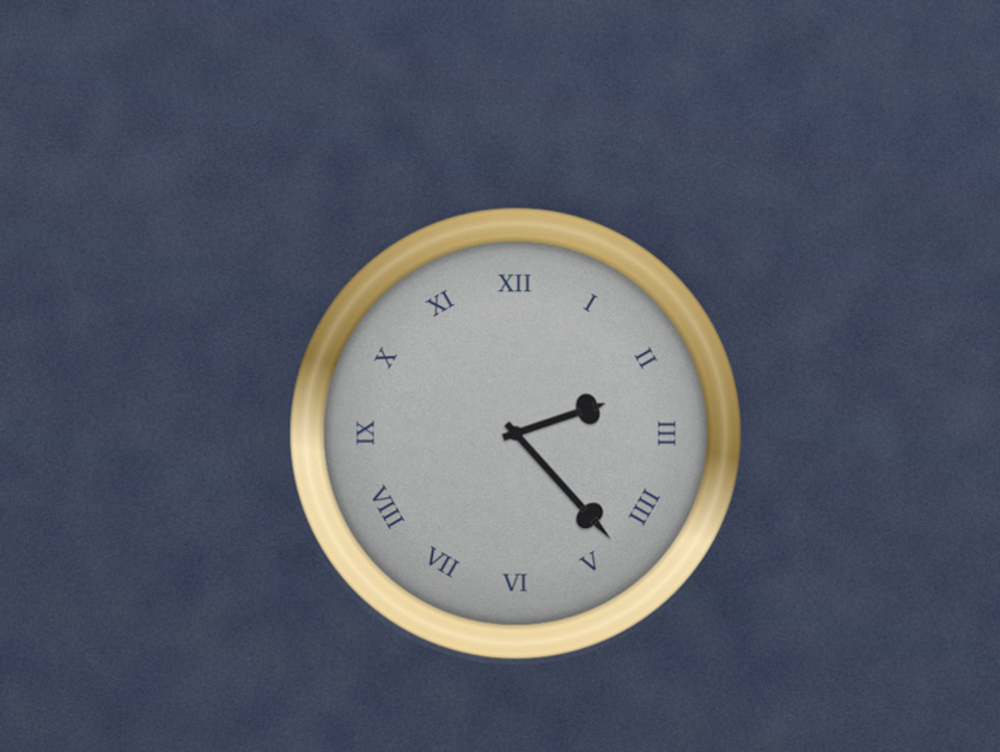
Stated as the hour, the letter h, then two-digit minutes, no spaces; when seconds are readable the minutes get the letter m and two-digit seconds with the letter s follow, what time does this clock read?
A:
2h23
